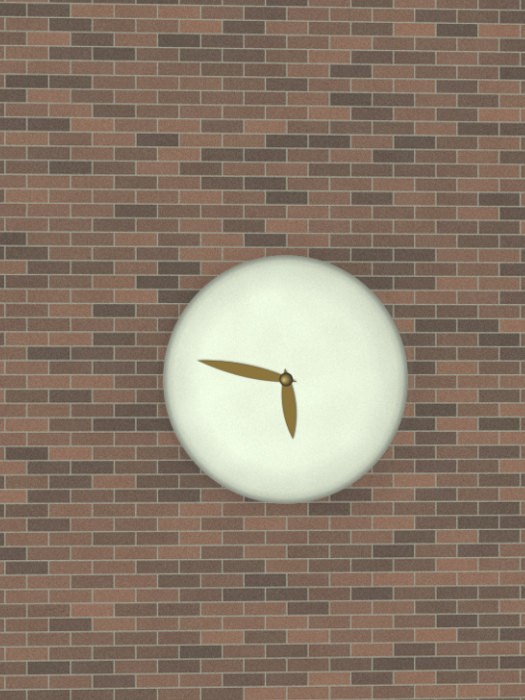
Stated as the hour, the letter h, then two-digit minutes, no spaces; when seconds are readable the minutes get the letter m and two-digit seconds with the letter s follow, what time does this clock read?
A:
5h47
